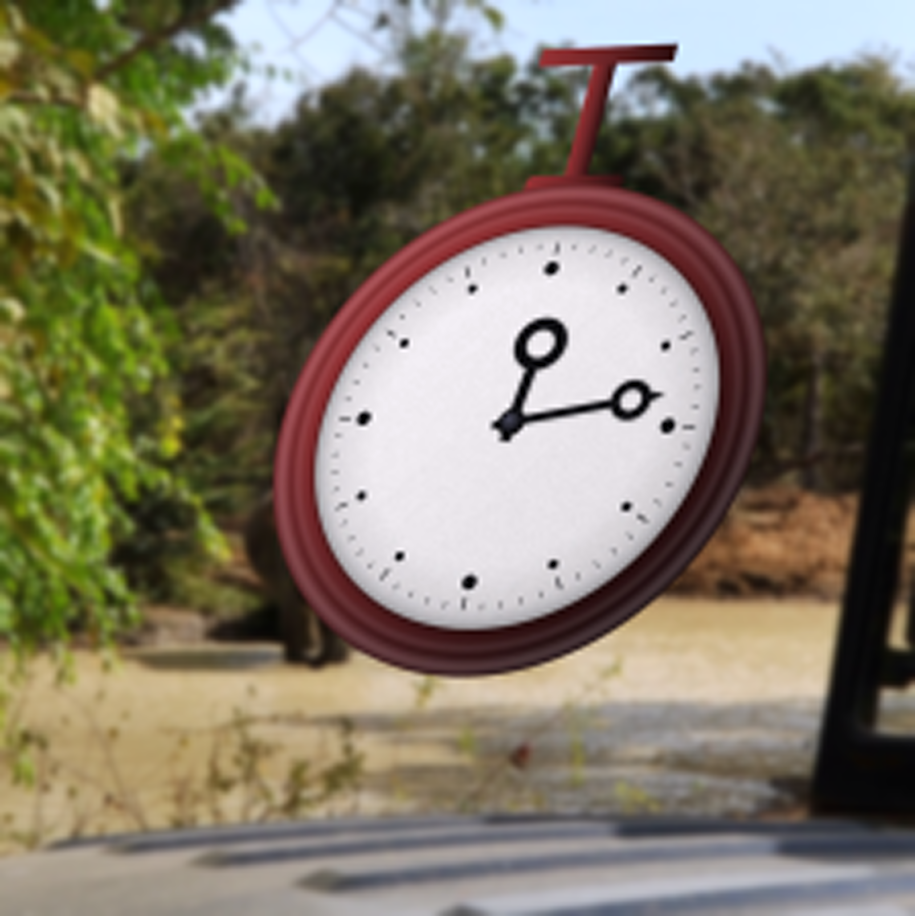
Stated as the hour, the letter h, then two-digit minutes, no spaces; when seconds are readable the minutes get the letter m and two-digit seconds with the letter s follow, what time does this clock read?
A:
12h13
